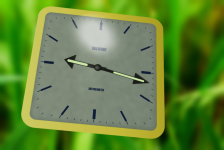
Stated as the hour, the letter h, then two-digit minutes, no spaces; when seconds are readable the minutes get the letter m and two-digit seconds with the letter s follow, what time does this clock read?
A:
9h17
